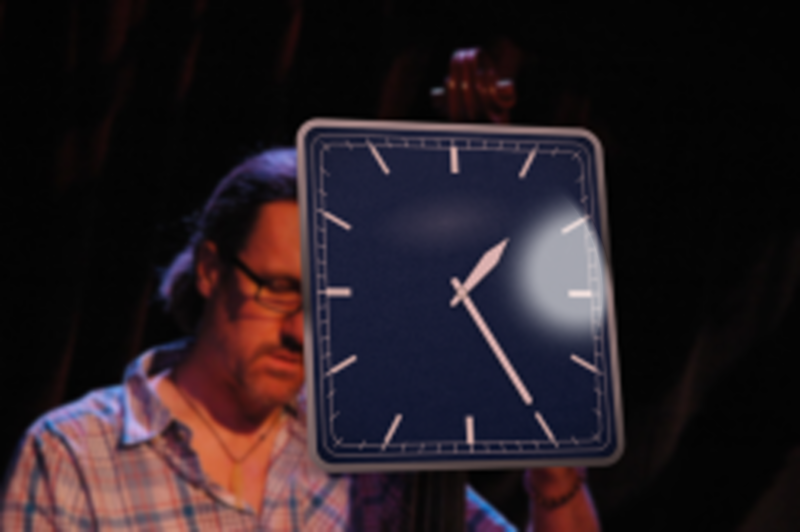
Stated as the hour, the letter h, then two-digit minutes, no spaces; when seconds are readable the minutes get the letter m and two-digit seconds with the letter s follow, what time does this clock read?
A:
1h25
